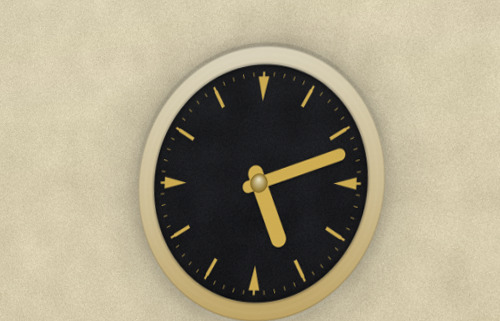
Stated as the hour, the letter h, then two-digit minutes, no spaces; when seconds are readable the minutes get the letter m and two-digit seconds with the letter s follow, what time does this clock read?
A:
5h12
